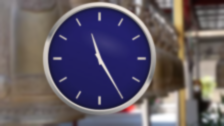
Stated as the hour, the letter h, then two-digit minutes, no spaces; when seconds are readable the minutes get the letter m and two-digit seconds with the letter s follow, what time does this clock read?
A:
11h25
